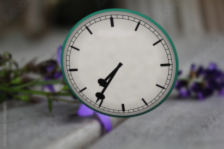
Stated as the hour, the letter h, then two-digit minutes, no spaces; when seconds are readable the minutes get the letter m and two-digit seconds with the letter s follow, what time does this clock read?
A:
7h36
